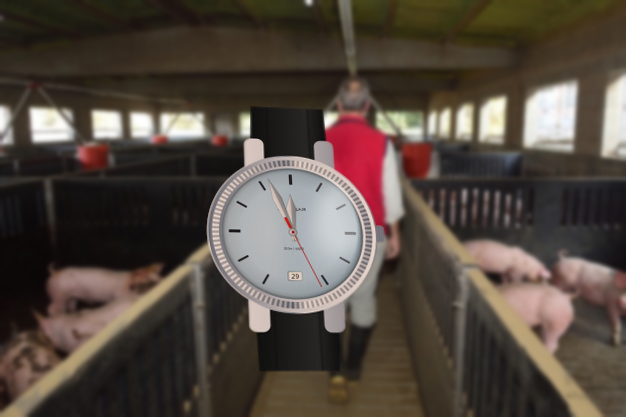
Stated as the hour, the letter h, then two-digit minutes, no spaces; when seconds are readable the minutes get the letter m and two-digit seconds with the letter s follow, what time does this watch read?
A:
11h56m26s
